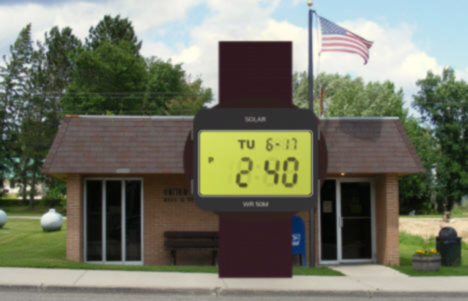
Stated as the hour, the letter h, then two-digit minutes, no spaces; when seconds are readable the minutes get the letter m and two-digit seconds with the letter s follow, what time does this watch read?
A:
2h40
